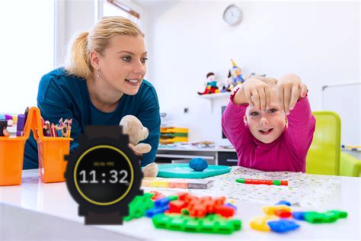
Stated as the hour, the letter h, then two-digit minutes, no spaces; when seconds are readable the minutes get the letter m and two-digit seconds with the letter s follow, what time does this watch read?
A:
11h32
